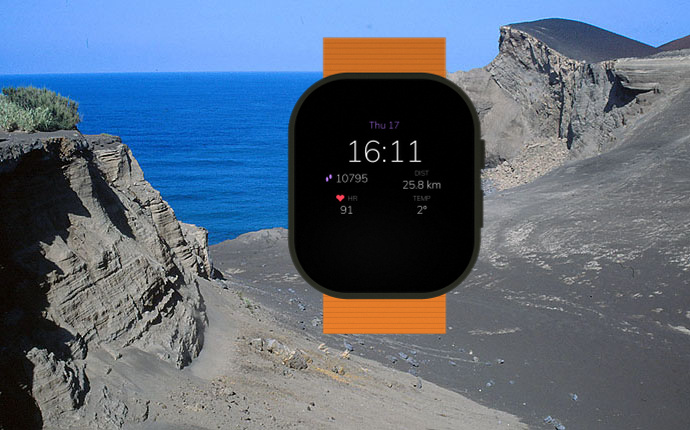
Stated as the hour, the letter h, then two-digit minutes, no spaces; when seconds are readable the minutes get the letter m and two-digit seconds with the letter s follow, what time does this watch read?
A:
16h11
